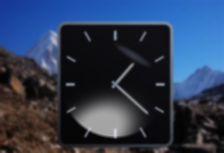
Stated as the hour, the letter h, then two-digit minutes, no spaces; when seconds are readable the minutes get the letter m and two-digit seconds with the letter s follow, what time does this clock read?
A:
1h22
